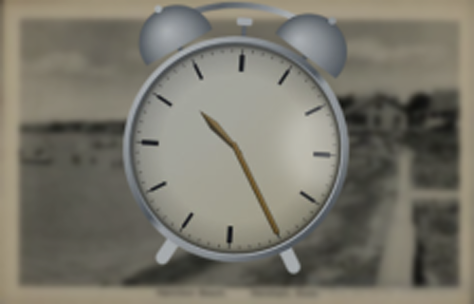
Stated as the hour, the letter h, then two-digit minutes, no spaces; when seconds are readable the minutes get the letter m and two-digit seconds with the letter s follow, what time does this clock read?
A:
10h25
